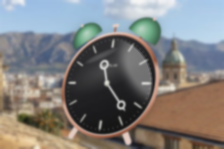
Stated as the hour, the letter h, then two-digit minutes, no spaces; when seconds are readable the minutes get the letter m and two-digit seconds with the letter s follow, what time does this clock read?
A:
11h23
